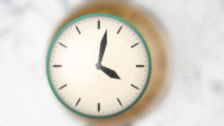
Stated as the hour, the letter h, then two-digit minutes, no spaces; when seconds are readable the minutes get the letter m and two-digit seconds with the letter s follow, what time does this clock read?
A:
4h02
